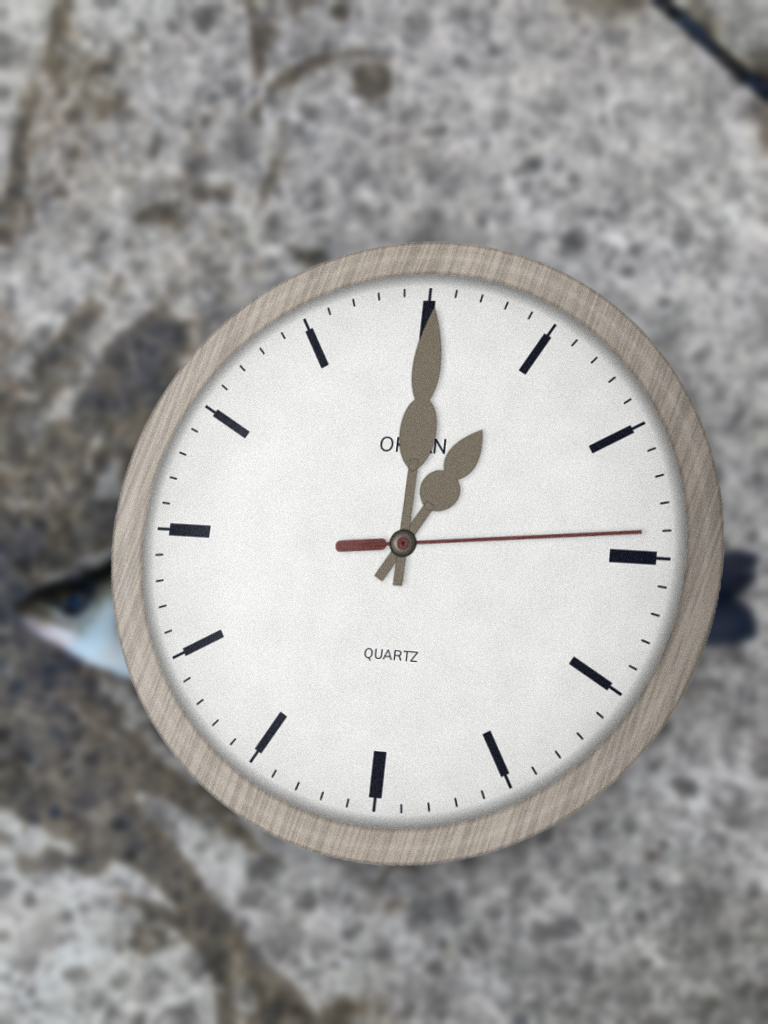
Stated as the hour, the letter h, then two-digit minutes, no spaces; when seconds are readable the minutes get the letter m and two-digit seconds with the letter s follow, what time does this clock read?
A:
1h00m14s
